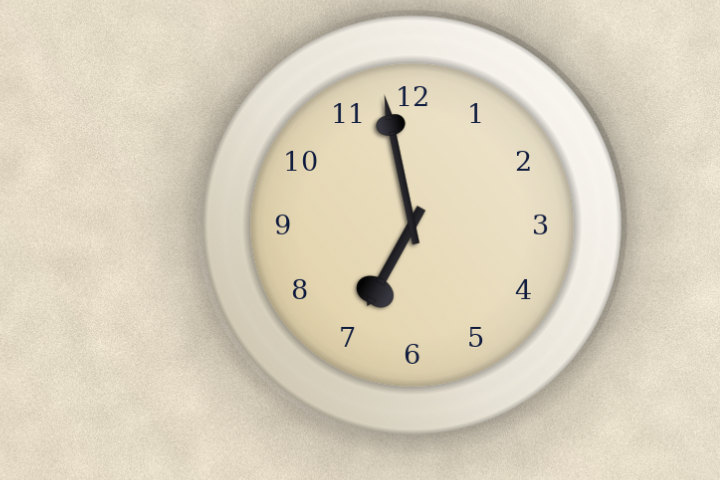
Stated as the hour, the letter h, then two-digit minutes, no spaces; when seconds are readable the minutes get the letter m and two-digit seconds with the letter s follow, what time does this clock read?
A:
6h58
